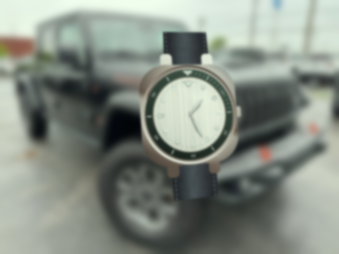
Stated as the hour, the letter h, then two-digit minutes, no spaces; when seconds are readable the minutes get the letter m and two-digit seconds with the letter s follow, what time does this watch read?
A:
1h26
